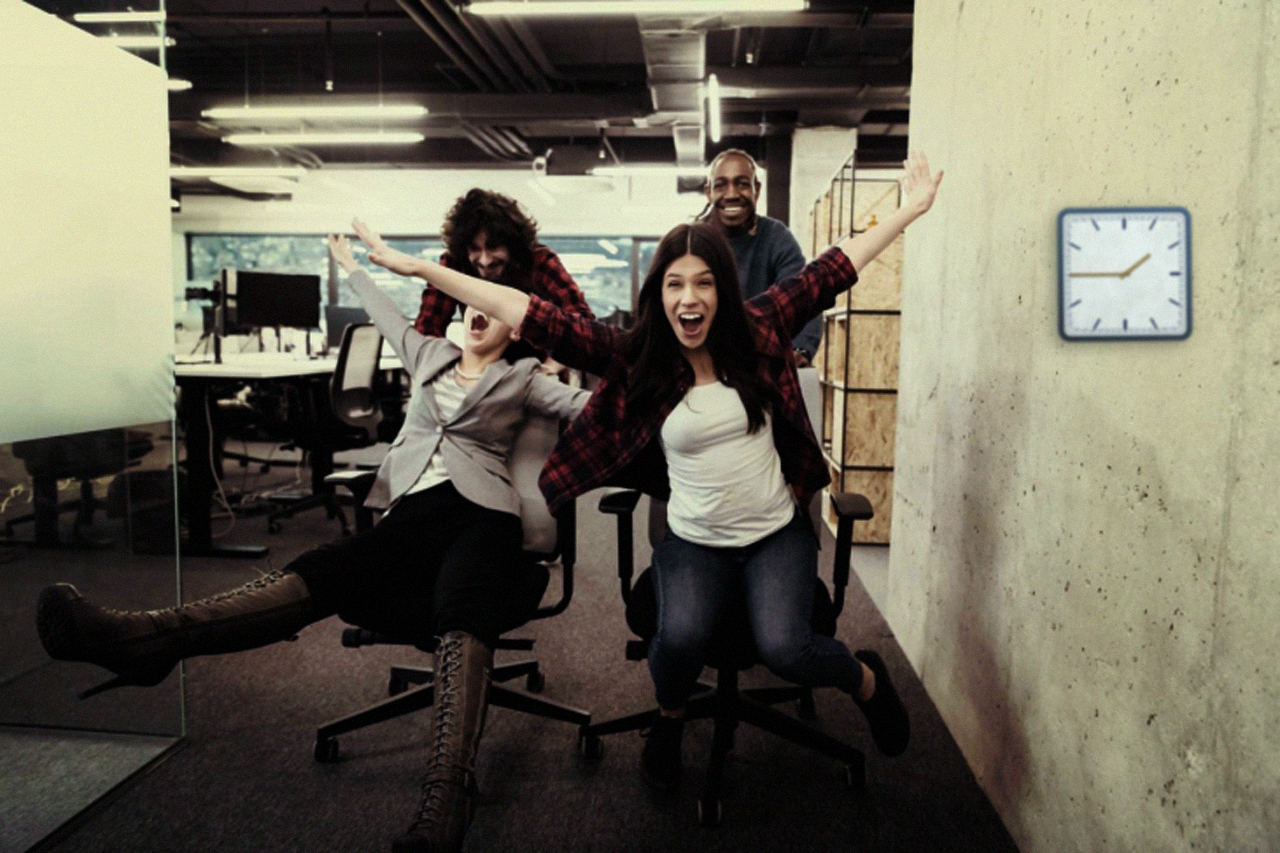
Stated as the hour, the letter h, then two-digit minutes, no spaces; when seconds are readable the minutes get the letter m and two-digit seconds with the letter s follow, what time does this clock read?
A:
1h45
